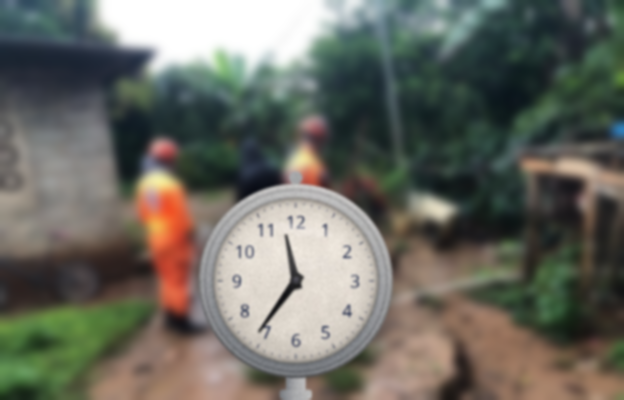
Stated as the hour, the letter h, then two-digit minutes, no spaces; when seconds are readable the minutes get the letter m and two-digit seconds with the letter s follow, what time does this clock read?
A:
11h36
